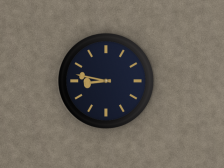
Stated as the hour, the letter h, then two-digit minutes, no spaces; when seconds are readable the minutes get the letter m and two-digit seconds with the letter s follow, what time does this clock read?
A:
8h47
